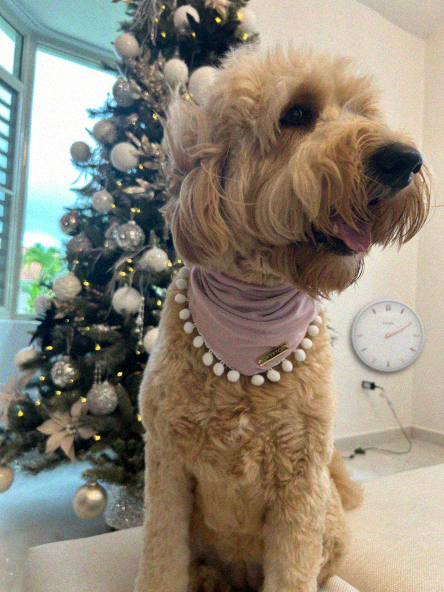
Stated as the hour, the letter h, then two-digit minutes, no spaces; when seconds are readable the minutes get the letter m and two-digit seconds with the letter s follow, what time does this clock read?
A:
2h10
